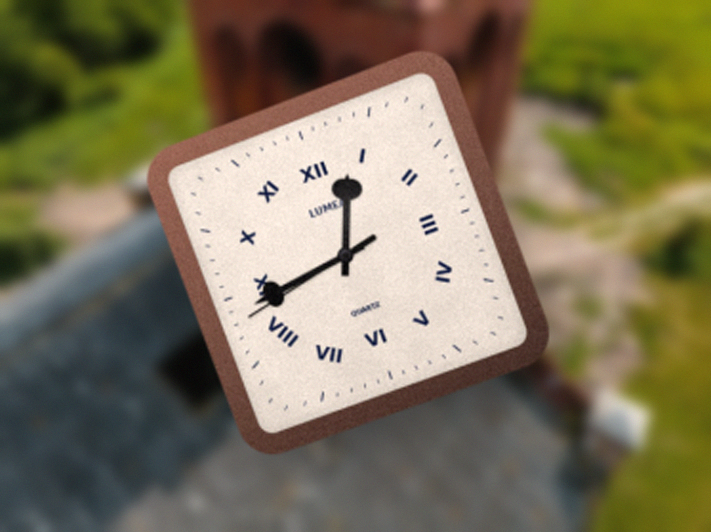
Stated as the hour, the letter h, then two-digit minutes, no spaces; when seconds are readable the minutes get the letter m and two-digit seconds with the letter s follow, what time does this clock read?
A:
12h43m43s
